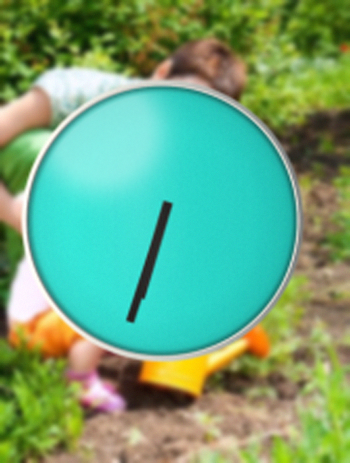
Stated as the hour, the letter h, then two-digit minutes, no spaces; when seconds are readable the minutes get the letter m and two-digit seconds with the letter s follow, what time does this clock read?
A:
6h33
